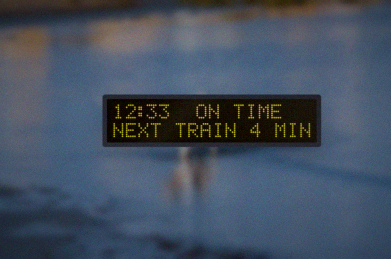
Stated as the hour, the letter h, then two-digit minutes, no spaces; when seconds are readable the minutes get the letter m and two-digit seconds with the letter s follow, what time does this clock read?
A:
12h33
